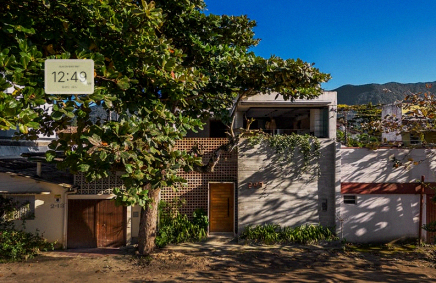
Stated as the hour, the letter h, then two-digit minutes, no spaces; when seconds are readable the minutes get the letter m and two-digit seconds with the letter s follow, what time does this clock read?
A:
12h49
